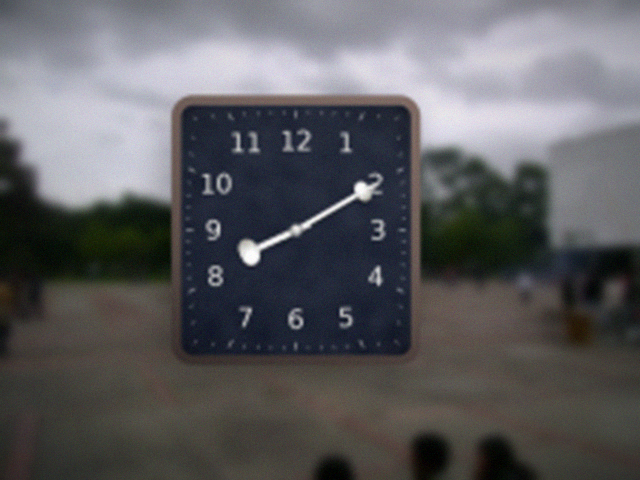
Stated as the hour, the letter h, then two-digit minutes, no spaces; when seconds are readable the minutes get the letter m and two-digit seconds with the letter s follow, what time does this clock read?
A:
8h10
